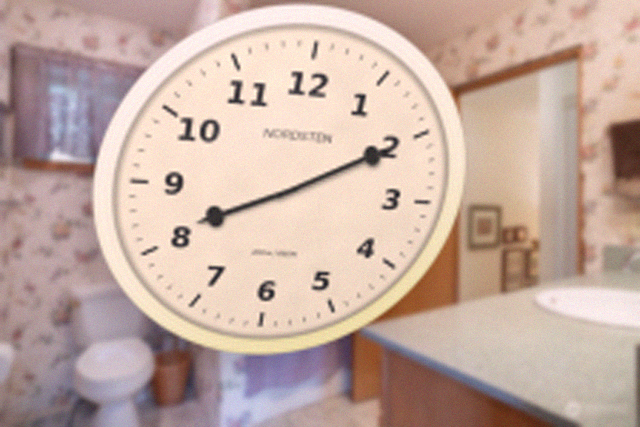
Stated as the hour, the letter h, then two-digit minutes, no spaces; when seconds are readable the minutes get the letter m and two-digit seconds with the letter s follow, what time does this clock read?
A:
8h10
